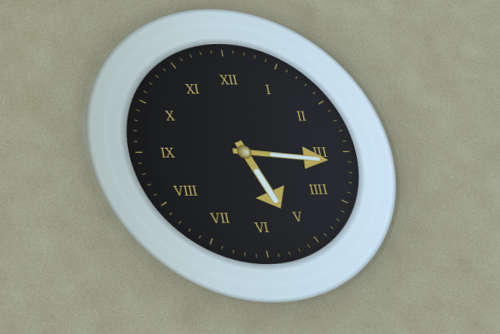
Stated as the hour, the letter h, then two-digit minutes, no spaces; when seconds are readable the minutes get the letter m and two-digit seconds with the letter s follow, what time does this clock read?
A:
5h16
